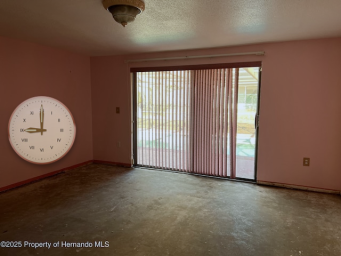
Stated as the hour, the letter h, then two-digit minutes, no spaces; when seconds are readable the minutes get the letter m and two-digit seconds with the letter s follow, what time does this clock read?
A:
9h00
